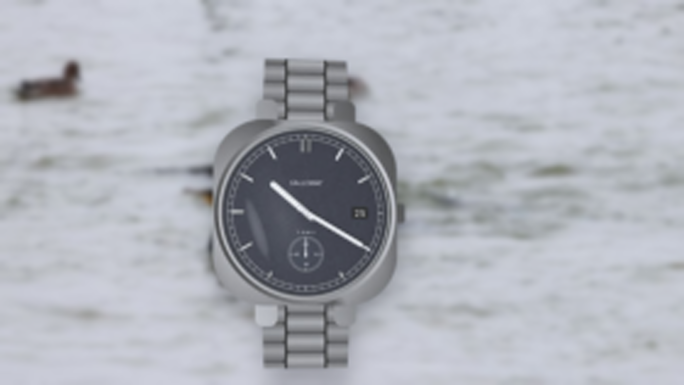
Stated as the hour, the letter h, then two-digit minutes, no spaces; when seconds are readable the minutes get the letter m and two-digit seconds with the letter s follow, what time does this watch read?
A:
10h20
